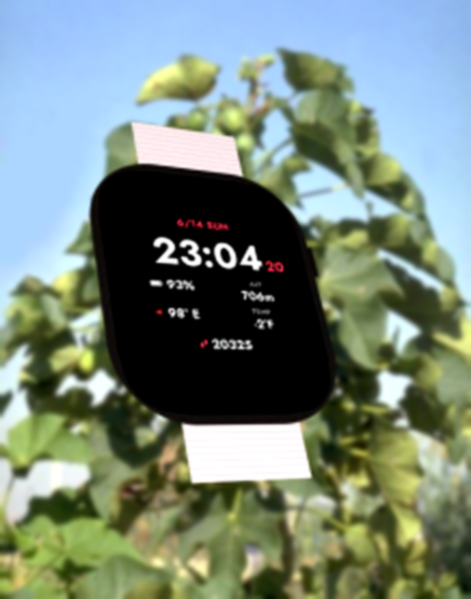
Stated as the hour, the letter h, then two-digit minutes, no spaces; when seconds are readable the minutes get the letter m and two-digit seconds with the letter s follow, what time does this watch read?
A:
23h04
